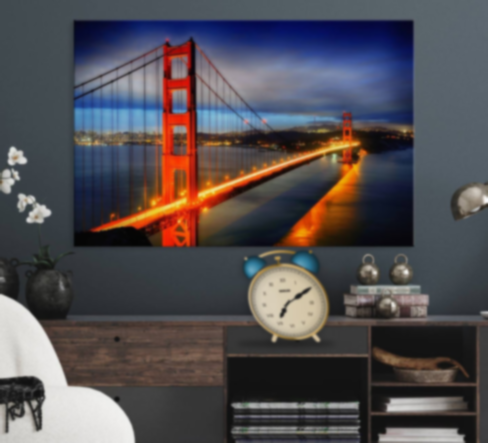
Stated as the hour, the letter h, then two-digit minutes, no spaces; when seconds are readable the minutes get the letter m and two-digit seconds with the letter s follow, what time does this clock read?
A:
7h10
